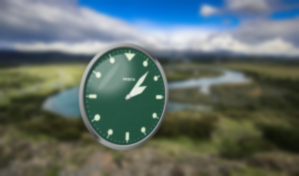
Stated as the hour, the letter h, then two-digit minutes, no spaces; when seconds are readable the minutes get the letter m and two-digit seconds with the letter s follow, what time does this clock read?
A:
2h07
